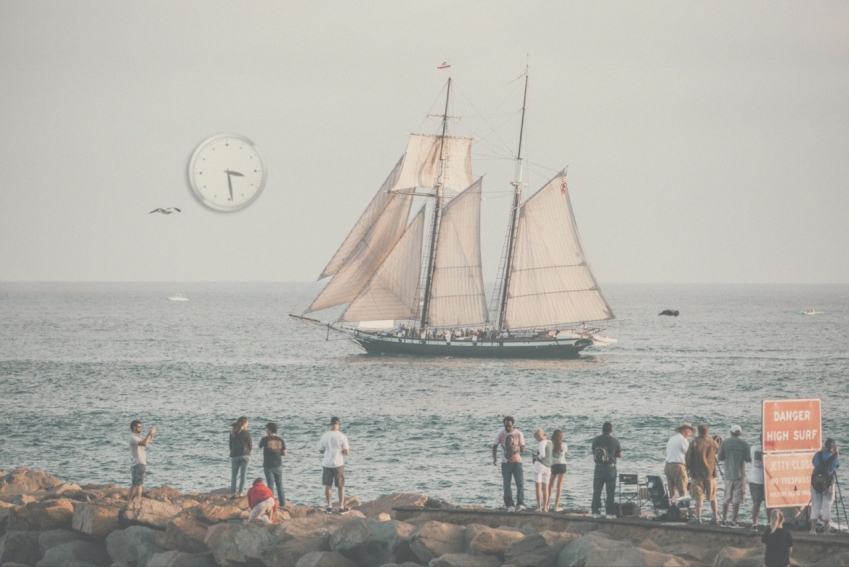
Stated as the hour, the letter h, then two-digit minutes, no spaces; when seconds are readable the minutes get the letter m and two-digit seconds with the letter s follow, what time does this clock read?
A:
3h29
